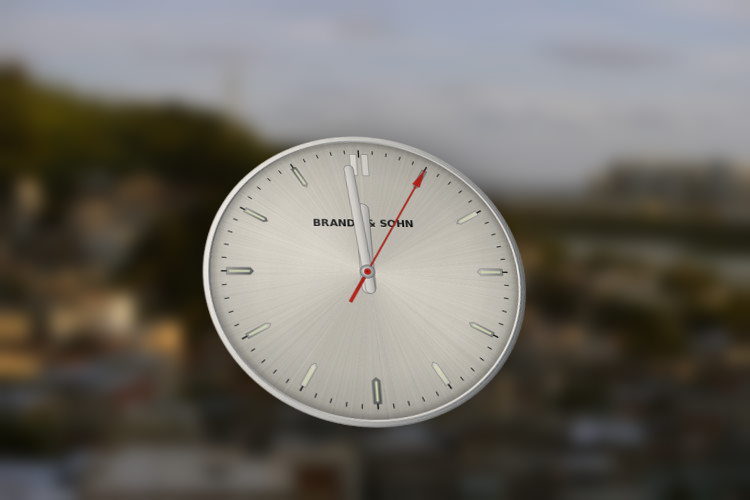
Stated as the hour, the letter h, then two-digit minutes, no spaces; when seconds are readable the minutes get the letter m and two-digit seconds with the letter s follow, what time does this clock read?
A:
11h59m05s
